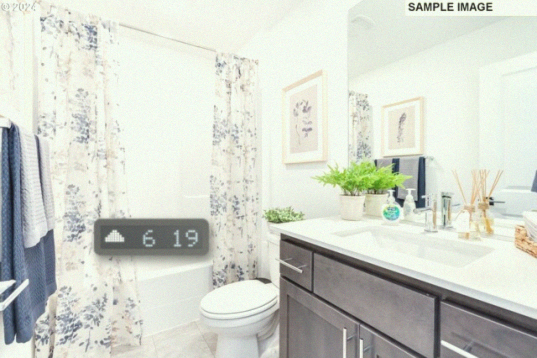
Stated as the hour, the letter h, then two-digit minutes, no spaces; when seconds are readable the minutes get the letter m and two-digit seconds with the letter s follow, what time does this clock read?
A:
6h19
